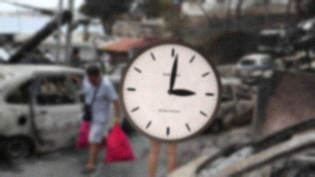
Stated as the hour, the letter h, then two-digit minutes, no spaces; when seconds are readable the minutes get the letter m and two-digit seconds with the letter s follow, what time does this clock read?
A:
3h01
